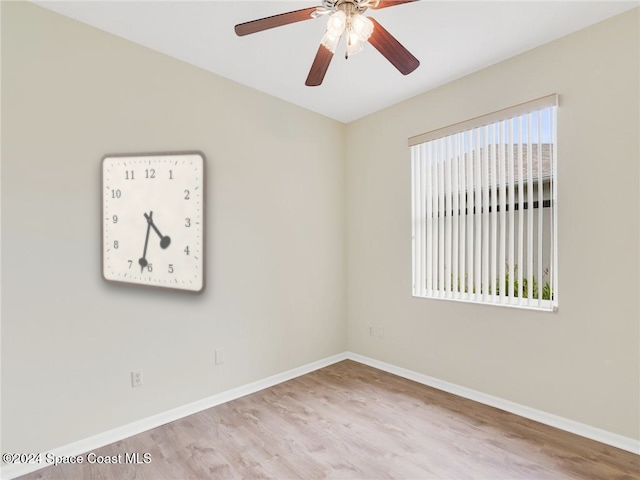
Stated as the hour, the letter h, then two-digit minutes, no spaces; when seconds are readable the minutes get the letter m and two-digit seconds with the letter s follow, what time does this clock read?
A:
4h32
